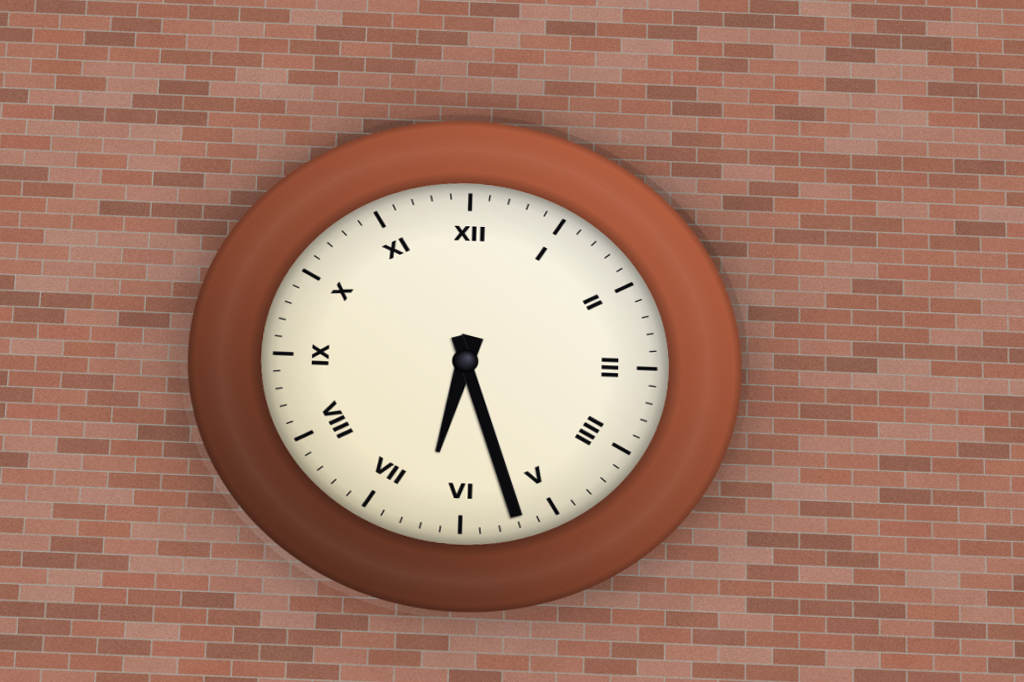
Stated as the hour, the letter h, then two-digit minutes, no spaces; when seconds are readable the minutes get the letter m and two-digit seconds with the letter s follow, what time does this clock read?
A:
6h27
